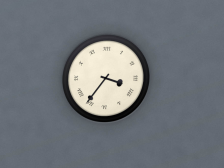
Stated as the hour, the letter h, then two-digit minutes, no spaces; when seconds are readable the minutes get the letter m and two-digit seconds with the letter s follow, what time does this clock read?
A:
3h36
